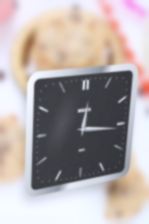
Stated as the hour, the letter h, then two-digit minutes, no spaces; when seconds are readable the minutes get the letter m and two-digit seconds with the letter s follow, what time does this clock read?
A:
12h16
